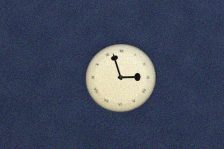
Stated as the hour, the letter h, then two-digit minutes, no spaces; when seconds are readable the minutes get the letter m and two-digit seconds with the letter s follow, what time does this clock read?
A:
2h57
